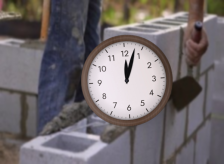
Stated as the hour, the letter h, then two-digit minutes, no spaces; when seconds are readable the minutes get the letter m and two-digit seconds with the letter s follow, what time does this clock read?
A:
12h03
